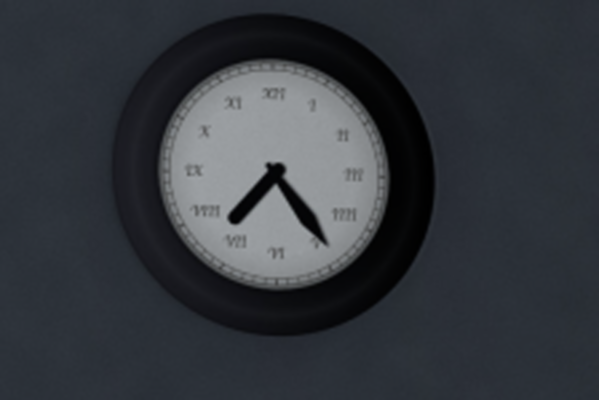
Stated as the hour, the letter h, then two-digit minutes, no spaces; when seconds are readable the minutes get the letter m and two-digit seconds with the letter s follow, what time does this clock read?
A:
7h24
